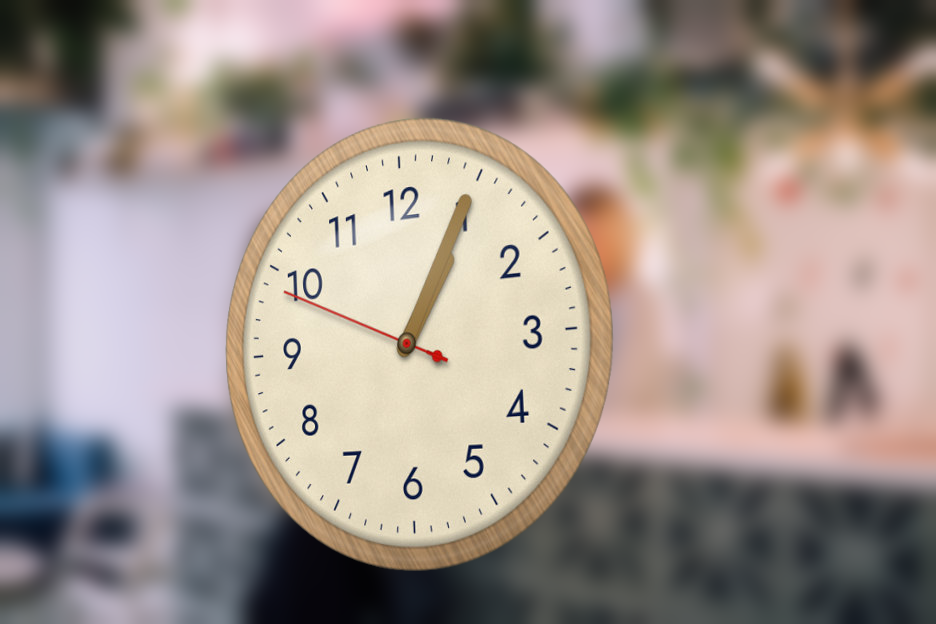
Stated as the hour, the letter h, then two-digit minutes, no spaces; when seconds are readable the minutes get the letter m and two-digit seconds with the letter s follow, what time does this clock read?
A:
1h04m49s
